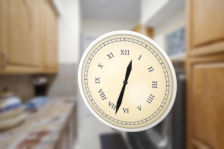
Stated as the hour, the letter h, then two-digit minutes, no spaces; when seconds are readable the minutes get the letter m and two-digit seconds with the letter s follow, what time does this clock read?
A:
12h33
